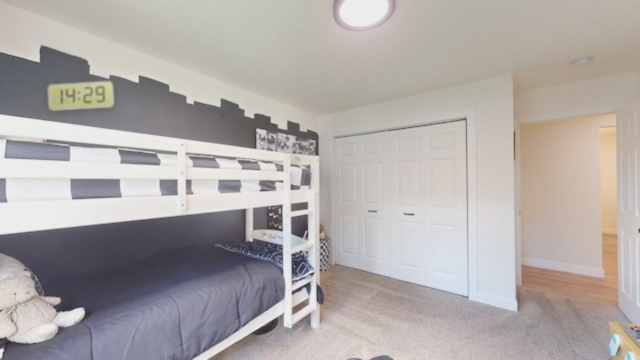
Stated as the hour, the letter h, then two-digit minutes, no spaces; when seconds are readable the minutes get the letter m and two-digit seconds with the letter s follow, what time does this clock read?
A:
14h29
